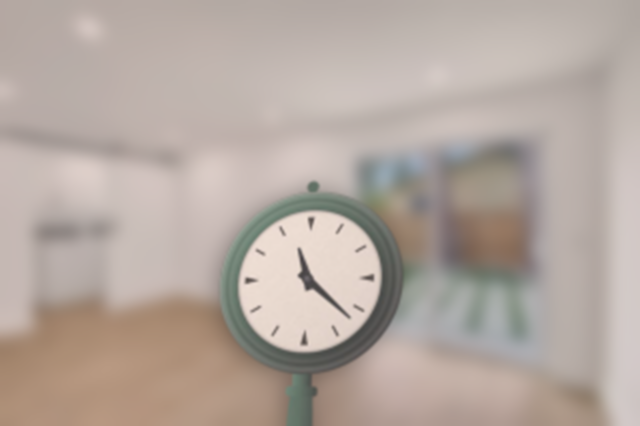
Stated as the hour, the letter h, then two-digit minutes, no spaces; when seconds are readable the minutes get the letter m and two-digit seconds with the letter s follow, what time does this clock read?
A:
11h22
